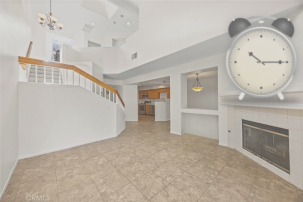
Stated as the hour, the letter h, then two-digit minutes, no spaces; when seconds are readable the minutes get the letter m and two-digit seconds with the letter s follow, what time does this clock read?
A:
10h15
